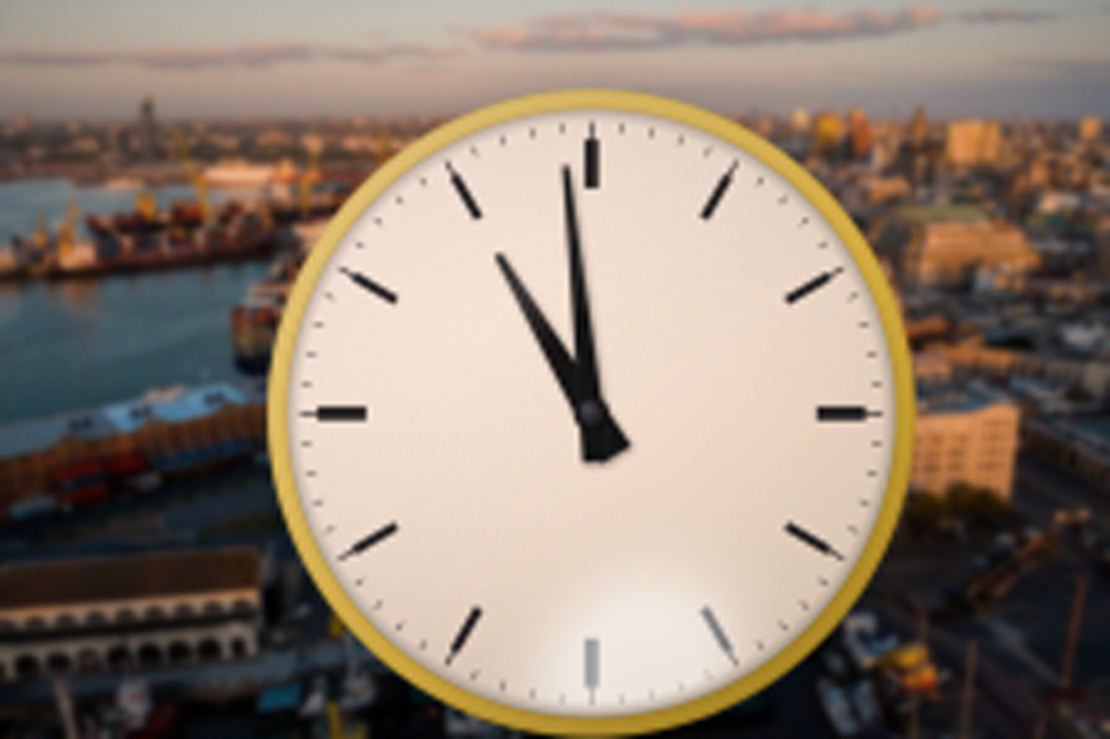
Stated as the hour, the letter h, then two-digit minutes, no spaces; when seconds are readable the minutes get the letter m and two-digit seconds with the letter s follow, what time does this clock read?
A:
10h59
